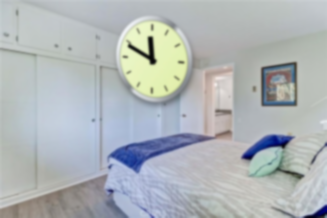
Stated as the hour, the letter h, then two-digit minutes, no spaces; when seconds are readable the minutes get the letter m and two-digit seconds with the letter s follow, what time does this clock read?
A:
11h49
